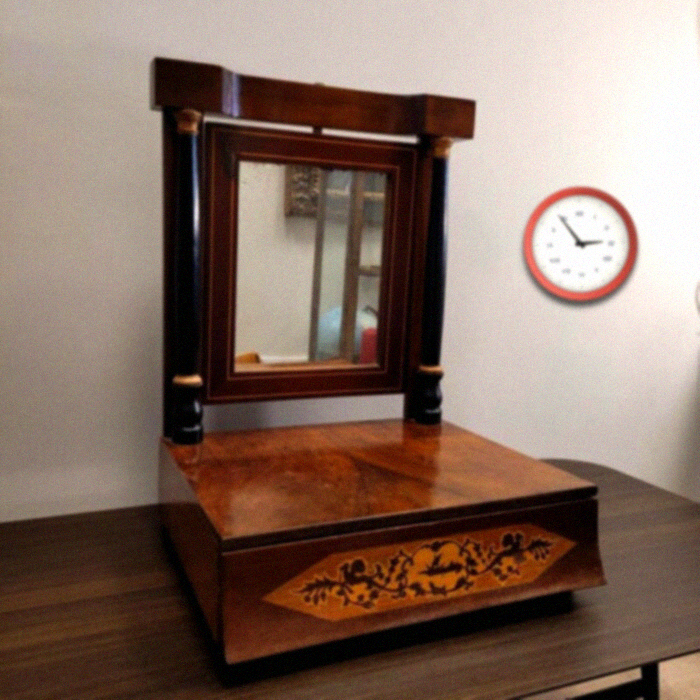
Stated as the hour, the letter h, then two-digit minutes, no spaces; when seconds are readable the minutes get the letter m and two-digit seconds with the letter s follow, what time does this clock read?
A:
2h54
